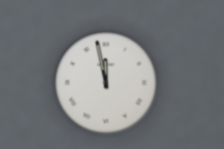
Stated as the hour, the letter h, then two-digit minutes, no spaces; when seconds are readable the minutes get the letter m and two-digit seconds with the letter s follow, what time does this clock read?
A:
11h58
